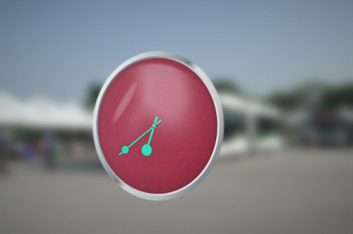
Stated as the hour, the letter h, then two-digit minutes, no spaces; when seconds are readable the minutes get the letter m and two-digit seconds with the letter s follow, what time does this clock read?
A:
6h39
